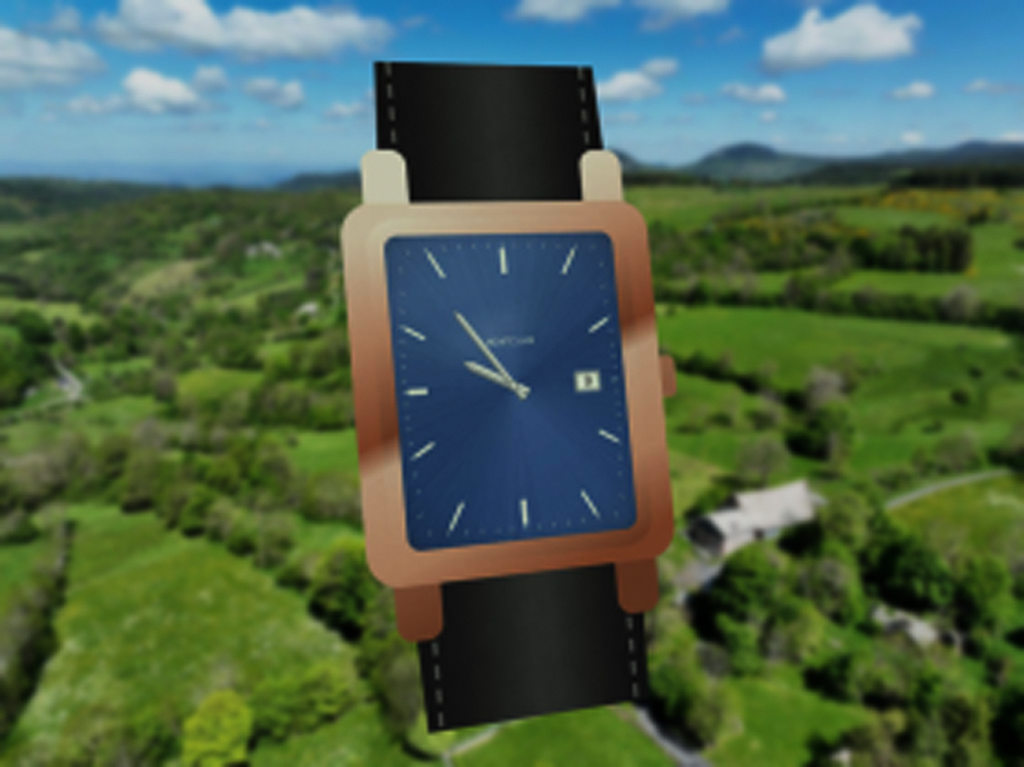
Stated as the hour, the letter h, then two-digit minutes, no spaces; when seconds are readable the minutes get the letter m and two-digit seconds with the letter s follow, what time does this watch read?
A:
9h54
